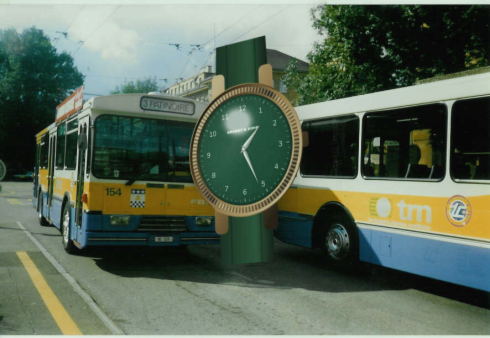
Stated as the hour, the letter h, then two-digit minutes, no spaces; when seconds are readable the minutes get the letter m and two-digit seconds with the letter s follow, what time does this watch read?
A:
1h26
